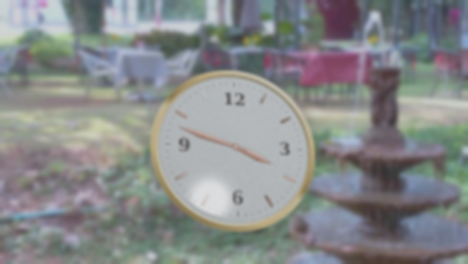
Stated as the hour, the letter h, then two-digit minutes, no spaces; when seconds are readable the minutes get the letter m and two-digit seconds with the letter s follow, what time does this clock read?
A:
3h48
